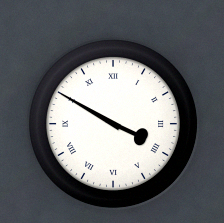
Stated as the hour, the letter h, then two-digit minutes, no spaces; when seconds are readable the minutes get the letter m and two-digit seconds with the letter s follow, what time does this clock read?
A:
3h50
